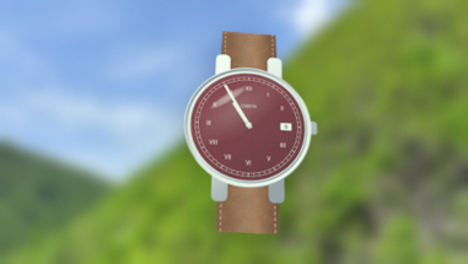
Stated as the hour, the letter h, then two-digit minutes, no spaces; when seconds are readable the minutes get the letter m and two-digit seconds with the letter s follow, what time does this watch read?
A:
10h55
